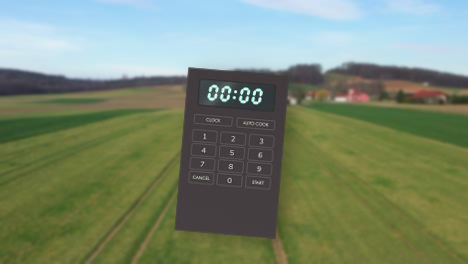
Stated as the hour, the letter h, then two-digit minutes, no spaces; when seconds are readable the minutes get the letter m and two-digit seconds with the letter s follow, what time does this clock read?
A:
0h00
